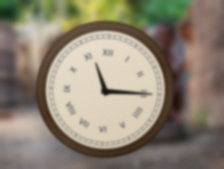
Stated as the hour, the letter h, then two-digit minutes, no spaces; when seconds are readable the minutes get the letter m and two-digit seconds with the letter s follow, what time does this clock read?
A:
11h15
